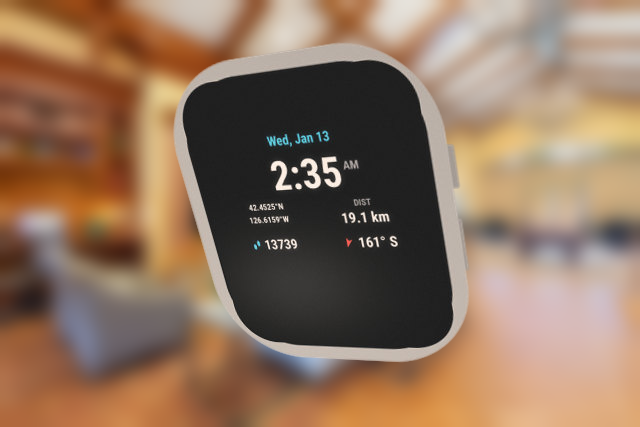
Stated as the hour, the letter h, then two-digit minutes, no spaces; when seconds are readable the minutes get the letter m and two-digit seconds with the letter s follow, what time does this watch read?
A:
2h35
